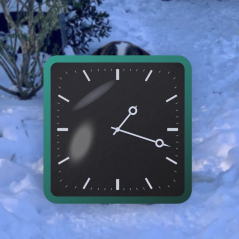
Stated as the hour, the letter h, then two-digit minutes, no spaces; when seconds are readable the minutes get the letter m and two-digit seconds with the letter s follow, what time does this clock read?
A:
1h18
